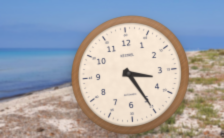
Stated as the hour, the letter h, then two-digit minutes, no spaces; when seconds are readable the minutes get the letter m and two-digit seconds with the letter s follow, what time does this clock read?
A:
3h25
